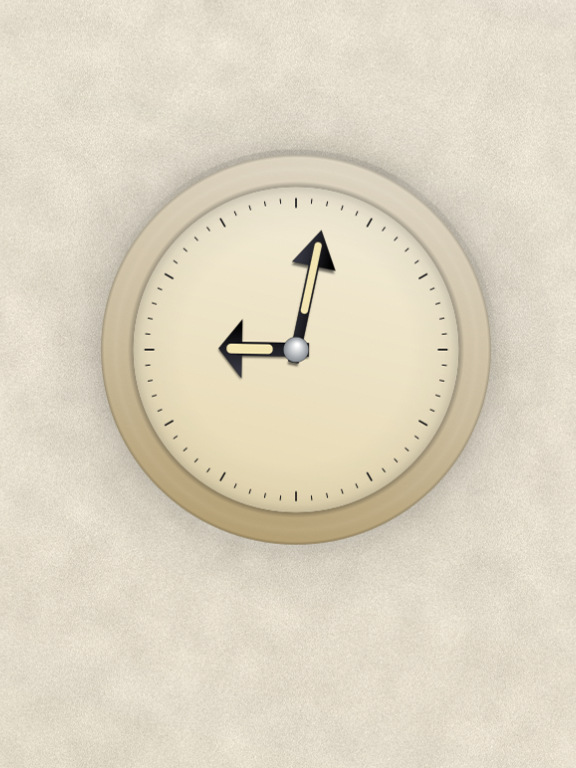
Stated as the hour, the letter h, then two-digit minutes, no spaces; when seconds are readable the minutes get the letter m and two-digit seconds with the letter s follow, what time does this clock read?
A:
9h02
